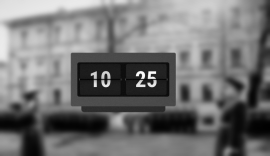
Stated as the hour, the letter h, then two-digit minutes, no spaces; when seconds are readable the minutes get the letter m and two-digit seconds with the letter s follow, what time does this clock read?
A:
10h25
